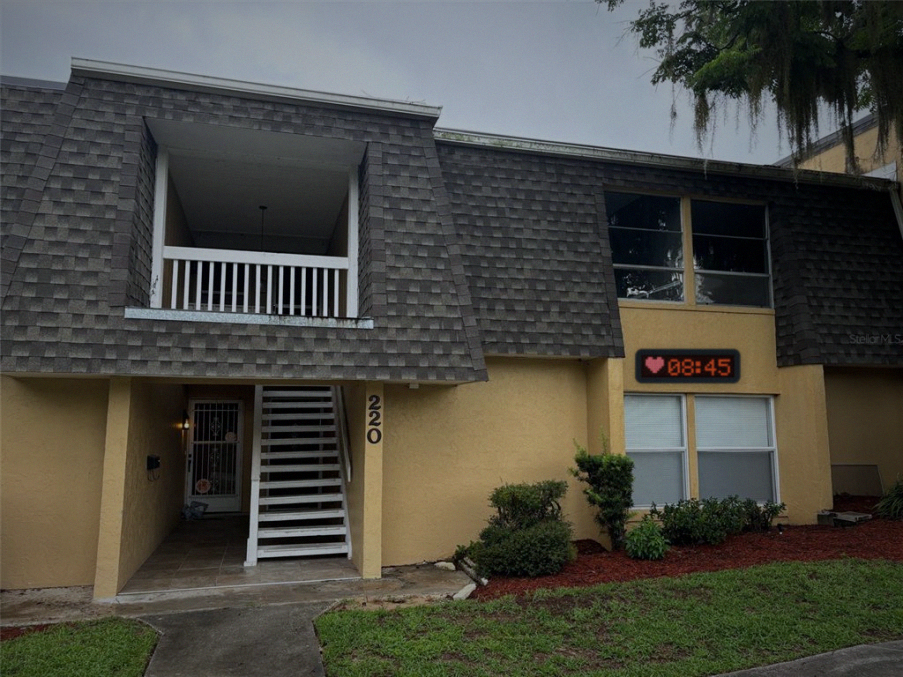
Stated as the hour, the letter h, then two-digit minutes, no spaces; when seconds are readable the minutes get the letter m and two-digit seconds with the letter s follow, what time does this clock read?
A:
8h45
